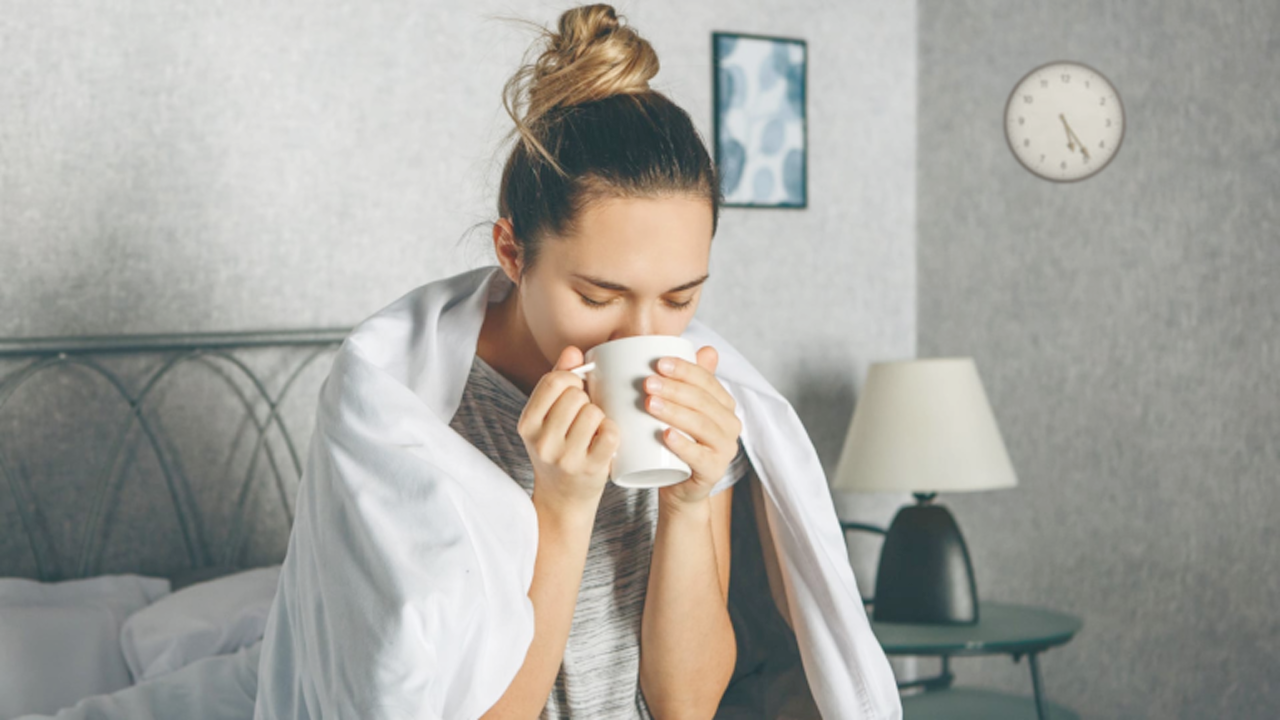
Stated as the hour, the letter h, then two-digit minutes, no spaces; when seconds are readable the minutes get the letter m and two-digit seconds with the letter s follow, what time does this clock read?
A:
5h24
